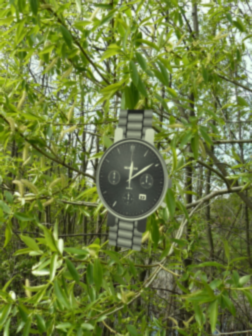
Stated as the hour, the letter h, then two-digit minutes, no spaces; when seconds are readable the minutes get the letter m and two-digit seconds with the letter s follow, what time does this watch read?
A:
12h09
